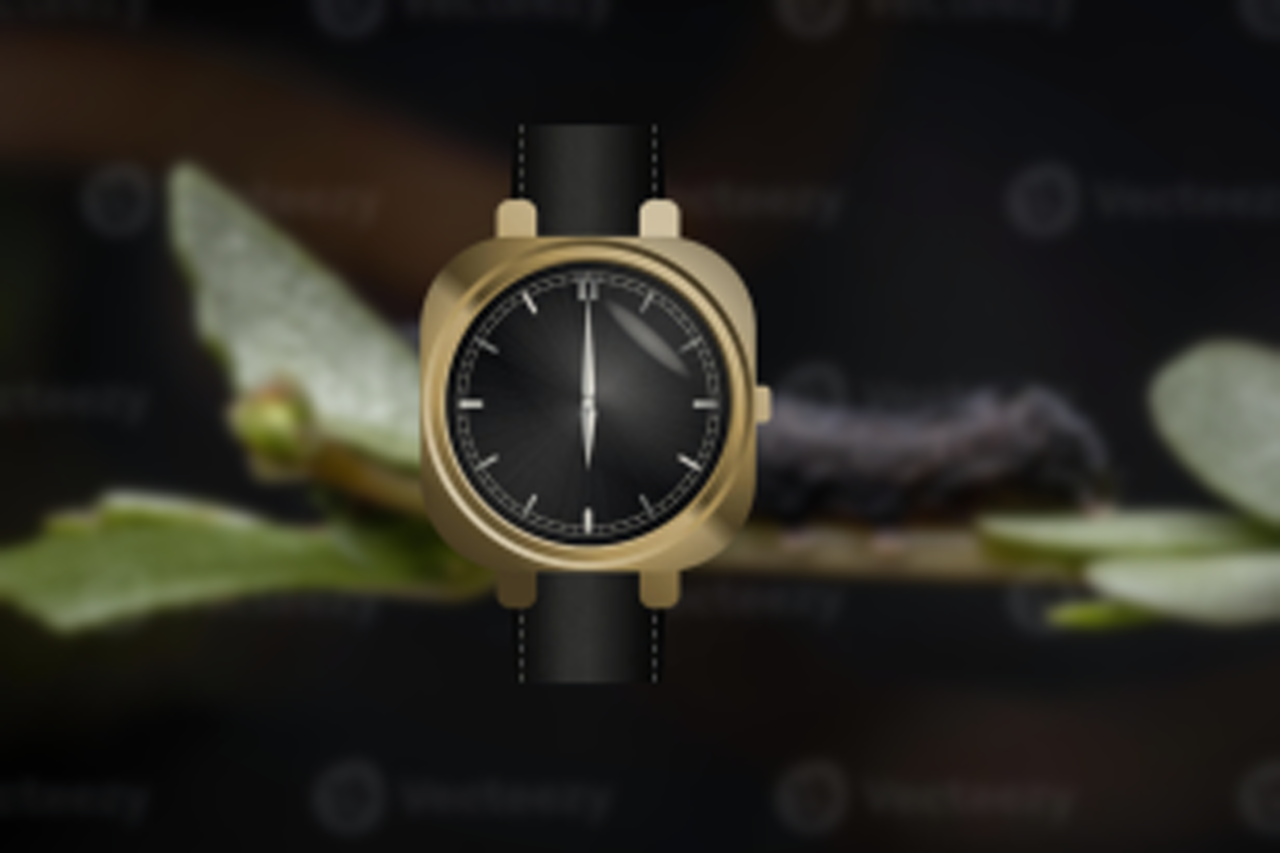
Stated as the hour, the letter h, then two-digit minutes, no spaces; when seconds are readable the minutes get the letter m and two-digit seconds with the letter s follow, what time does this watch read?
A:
6h00
